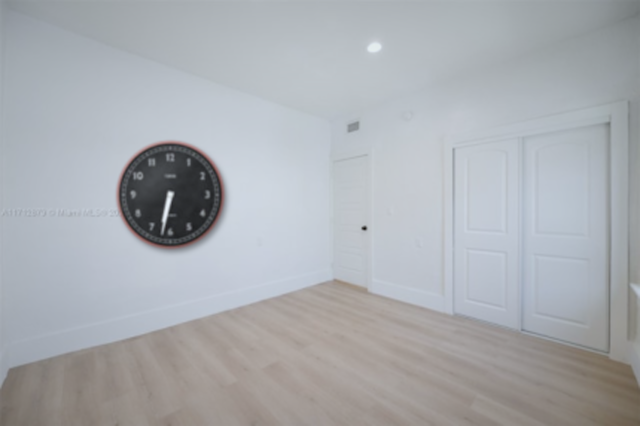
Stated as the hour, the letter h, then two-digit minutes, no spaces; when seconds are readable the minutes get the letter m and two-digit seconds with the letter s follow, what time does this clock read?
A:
6h32
